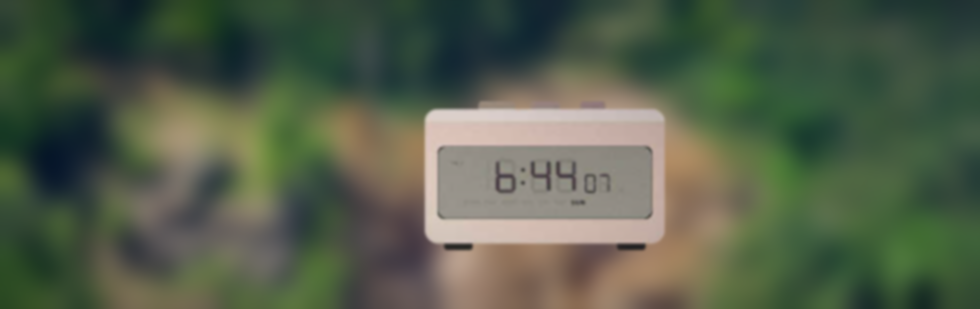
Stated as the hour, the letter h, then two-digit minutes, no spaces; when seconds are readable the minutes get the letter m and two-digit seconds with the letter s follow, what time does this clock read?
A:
6h44m07s
